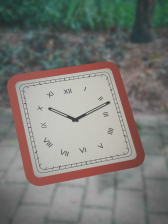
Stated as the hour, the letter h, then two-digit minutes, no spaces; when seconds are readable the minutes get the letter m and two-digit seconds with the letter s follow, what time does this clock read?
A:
10h12
